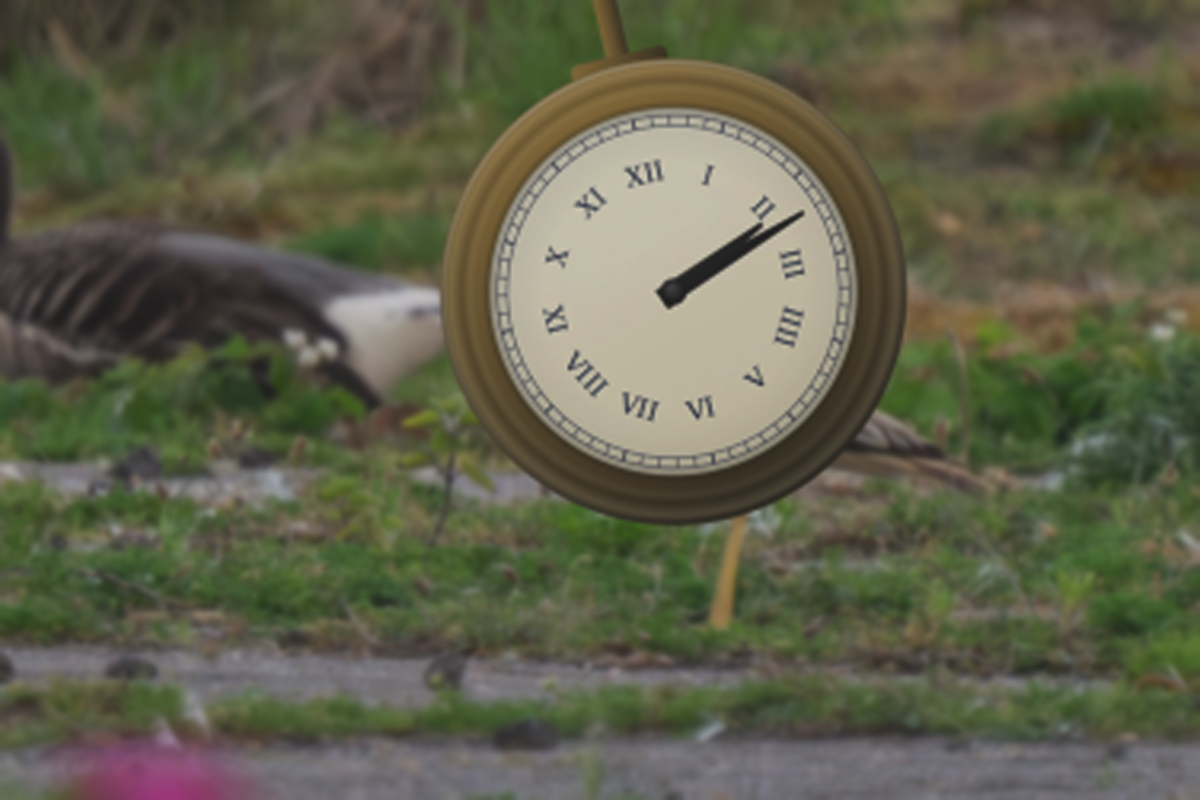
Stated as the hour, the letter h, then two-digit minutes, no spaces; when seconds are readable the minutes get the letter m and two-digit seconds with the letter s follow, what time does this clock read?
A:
2h12
